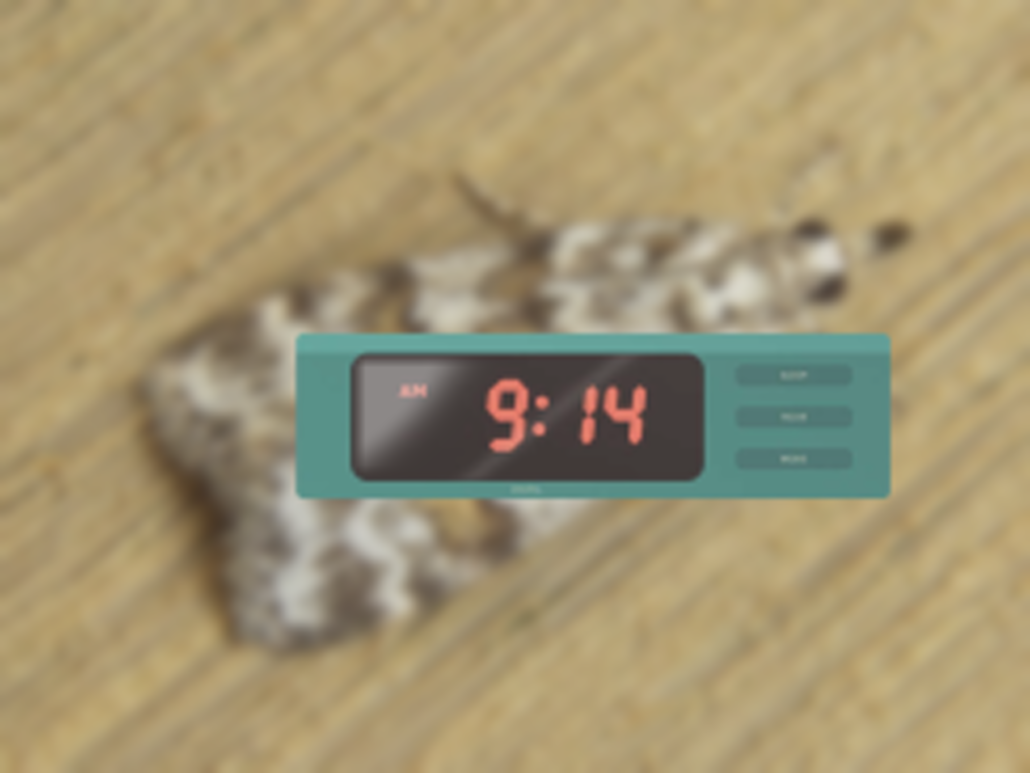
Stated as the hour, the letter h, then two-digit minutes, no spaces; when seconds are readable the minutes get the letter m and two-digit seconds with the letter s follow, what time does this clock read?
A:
9h14
